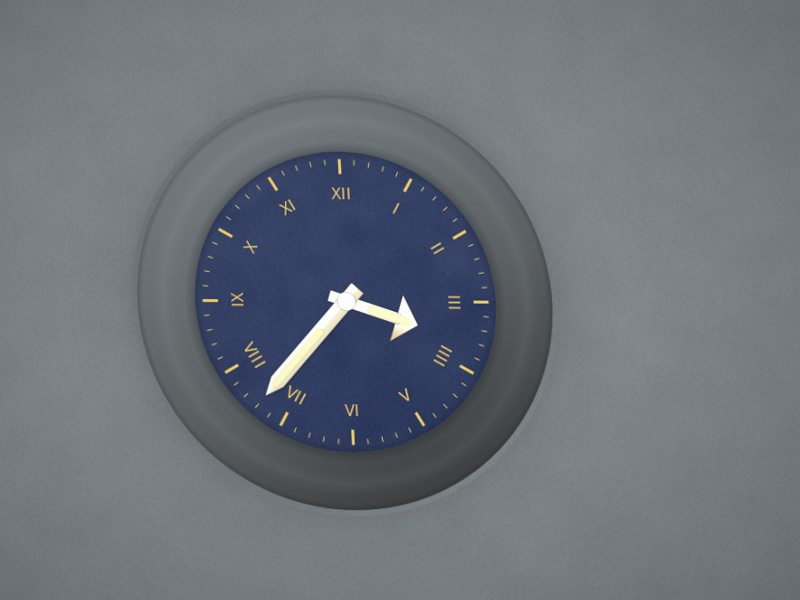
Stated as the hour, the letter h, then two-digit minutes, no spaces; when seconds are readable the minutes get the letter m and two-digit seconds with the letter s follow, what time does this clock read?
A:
3h37
